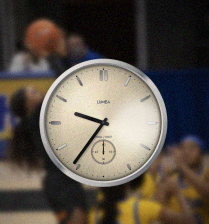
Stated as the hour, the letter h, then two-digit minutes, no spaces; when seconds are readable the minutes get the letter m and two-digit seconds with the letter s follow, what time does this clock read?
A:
9h36
